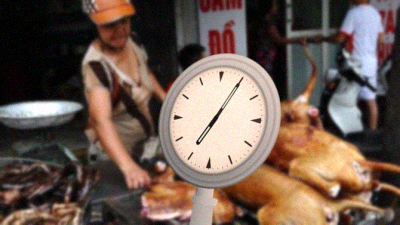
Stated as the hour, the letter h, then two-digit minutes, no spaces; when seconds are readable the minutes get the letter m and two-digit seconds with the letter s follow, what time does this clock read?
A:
7h05
